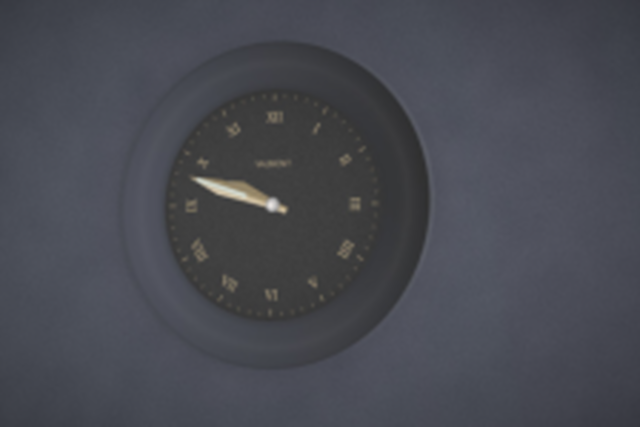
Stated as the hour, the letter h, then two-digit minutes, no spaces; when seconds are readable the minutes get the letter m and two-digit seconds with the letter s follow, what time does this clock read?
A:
9h48
